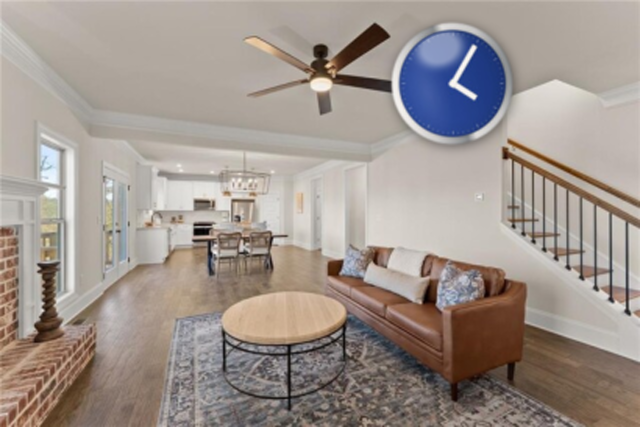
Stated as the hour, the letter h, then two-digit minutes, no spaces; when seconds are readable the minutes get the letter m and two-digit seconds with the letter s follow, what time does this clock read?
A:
4h05
